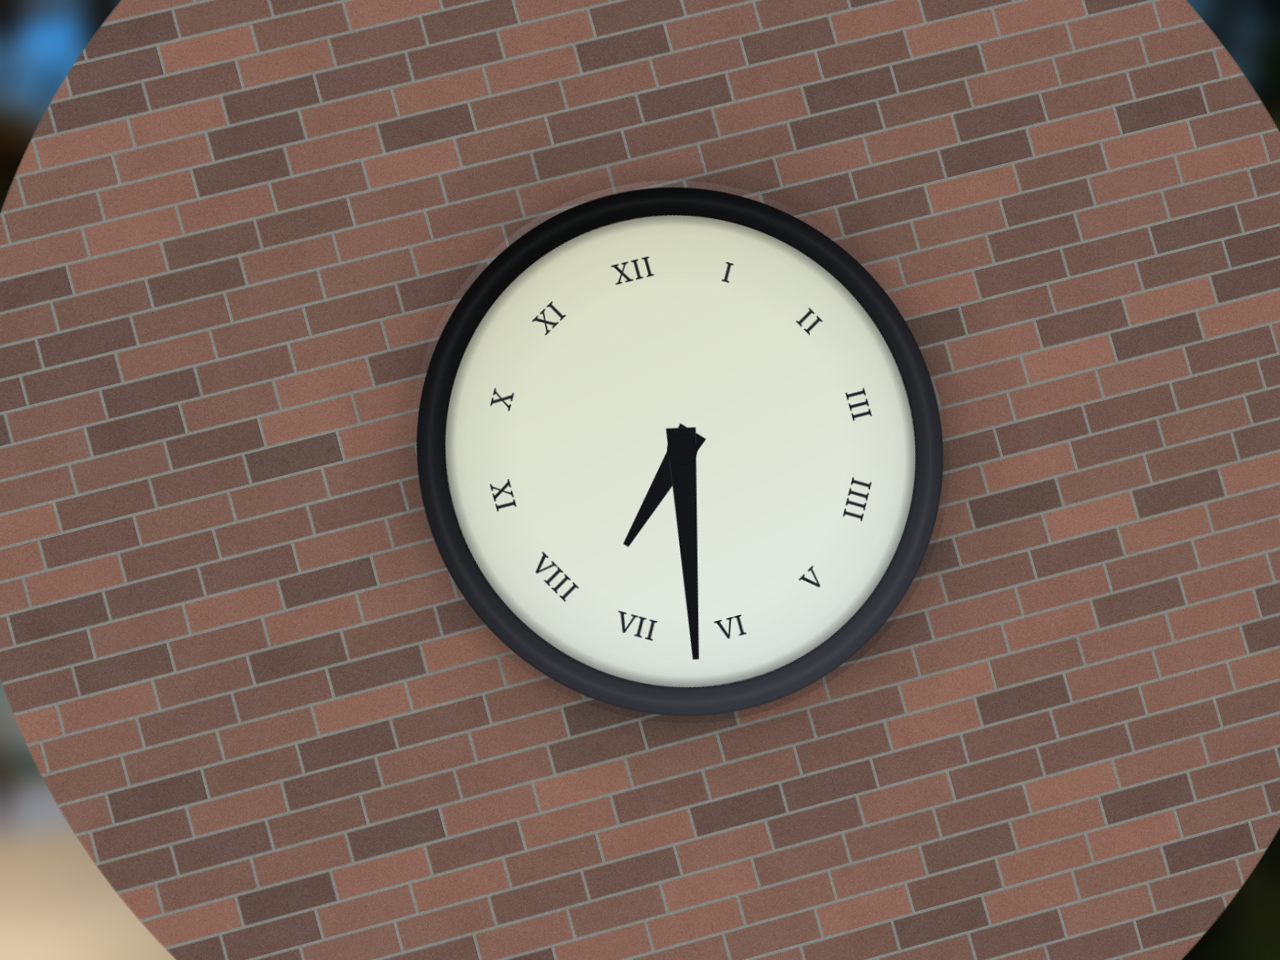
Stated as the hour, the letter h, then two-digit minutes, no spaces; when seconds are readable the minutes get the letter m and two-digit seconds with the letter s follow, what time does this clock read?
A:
7h32
